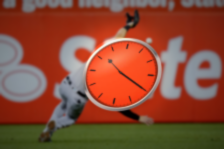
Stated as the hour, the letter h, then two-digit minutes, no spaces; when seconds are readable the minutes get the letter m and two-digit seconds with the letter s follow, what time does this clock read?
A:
10h20
